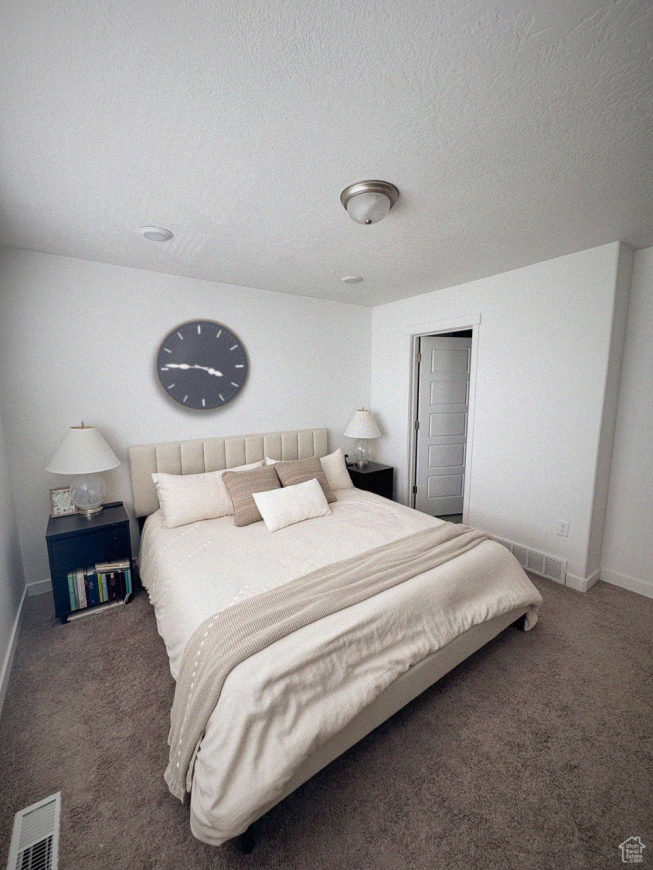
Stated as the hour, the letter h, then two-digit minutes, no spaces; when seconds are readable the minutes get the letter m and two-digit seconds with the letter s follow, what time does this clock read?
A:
3h46
